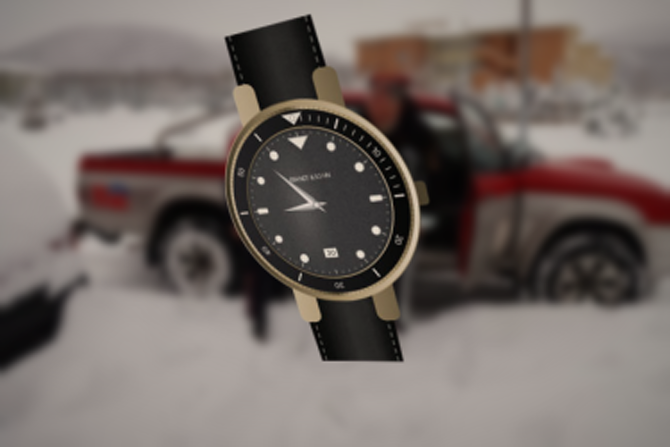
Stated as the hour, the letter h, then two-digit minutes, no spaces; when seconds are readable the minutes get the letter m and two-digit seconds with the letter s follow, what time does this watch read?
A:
8h53
